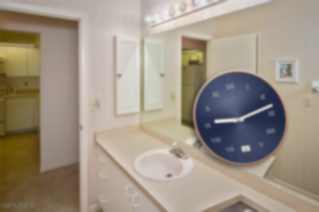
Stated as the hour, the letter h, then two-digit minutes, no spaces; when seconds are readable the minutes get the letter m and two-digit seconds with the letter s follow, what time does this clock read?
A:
9h13
